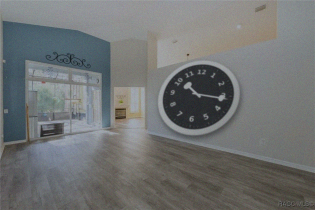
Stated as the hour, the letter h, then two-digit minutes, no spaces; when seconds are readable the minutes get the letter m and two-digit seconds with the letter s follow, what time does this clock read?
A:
10h16
